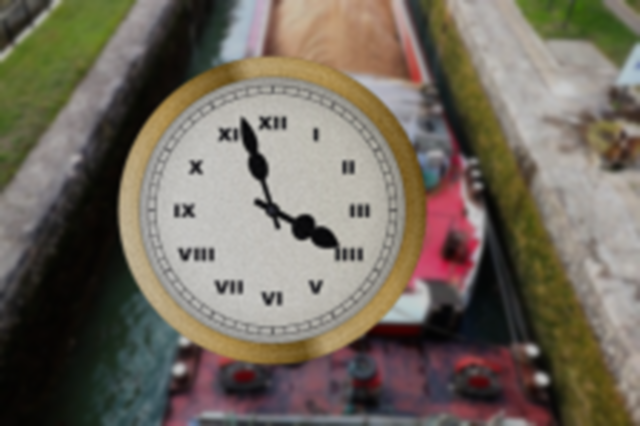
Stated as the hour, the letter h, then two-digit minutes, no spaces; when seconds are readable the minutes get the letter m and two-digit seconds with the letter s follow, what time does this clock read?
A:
3h57
